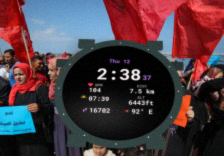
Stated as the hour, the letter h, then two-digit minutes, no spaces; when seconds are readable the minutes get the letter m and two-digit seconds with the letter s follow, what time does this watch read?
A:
2h38
